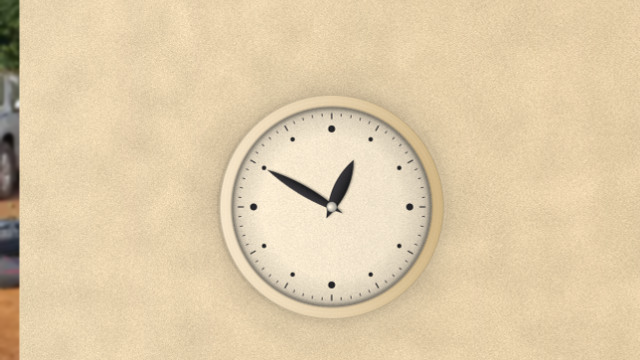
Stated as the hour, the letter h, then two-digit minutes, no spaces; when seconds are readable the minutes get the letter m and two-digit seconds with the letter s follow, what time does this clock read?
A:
12h50
